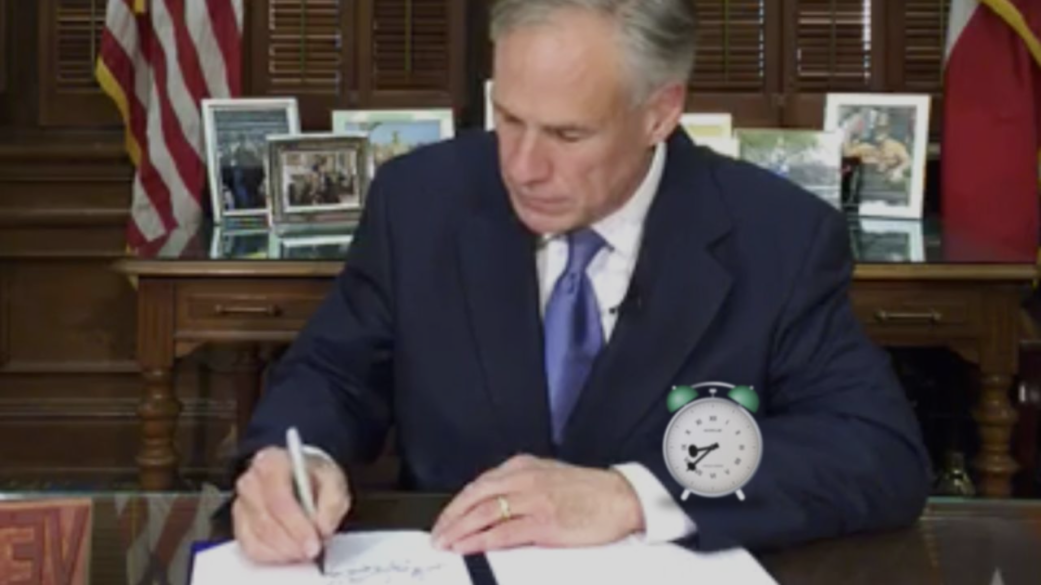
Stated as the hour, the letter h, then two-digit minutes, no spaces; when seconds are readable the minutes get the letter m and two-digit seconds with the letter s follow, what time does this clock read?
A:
8h38
